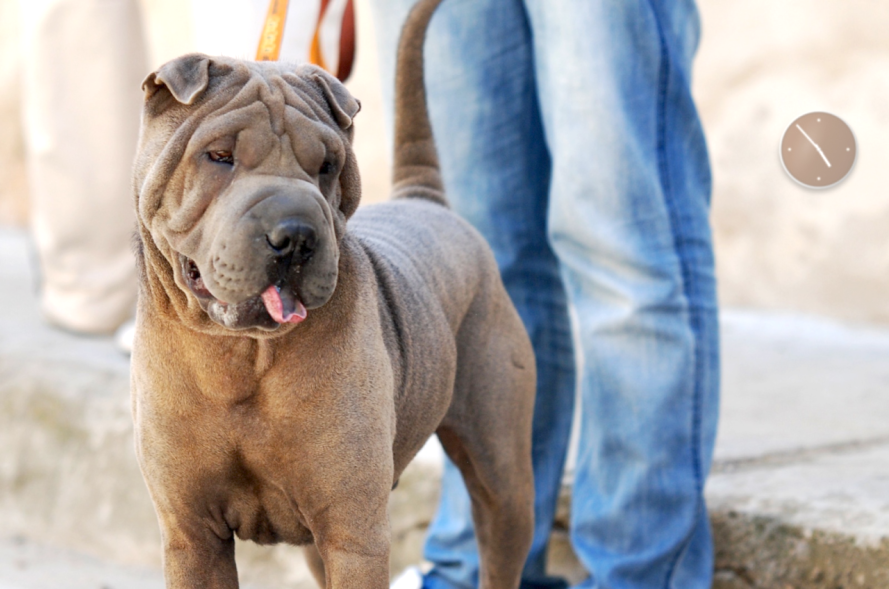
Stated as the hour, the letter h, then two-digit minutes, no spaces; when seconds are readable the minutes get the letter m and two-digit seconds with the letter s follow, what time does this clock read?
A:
4h53
